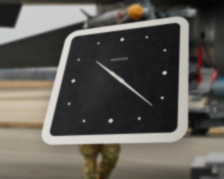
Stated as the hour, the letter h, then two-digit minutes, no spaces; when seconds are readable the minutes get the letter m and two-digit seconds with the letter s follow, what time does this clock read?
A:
10h22
